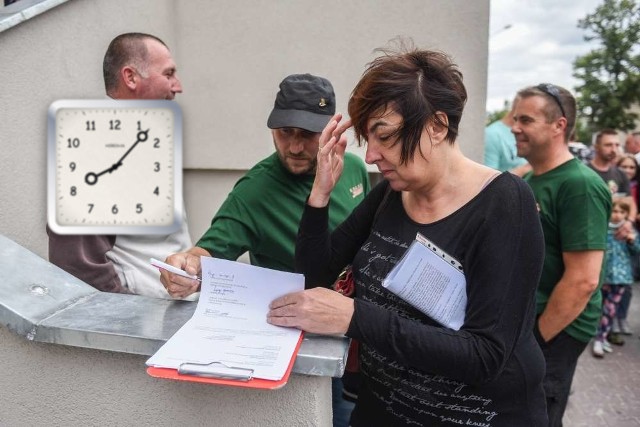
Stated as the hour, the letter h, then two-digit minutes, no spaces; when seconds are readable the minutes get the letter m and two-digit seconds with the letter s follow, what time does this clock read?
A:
8h07
